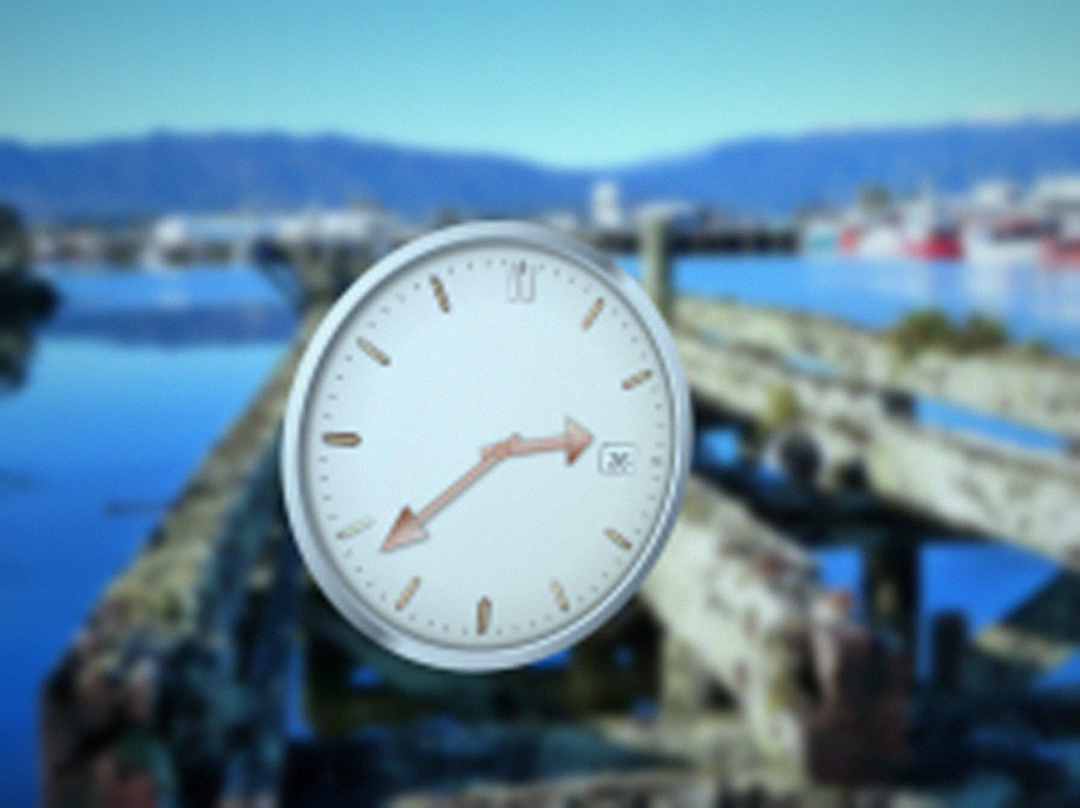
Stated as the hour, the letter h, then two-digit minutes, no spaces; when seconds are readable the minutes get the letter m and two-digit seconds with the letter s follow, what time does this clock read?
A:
2h38
